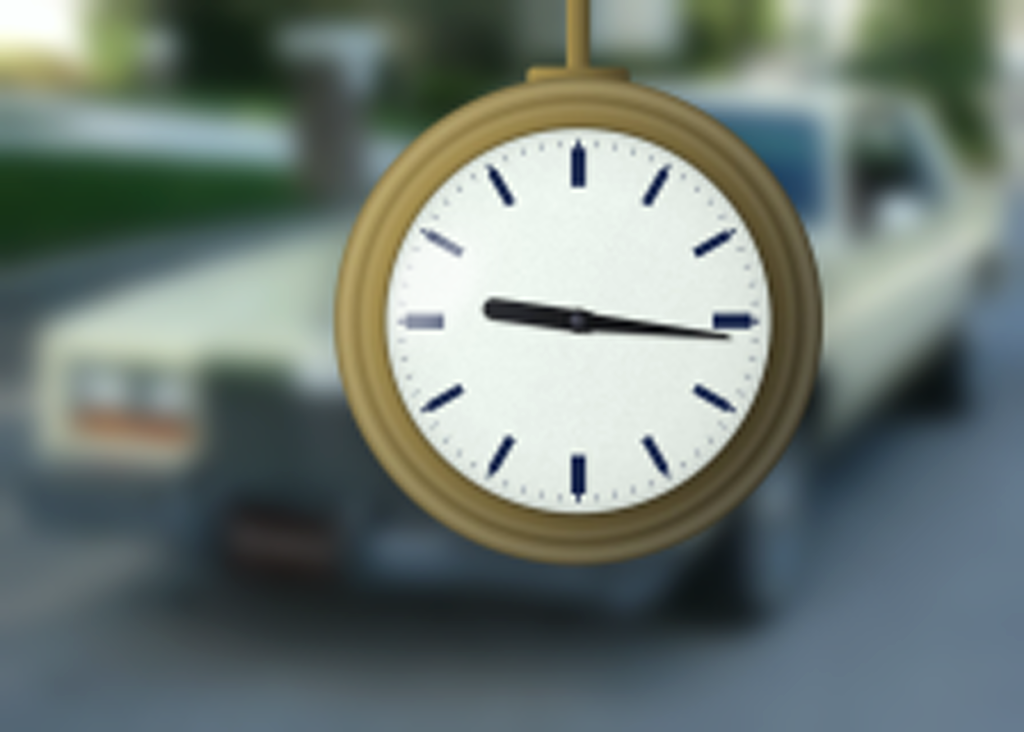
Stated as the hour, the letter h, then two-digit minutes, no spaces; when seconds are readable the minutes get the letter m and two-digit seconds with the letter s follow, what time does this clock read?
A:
9h16
